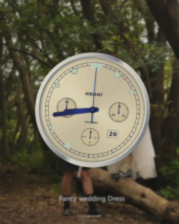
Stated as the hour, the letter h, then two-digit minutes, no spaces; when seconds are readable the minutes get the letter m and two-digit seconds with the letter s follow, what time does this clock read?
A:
8h43
